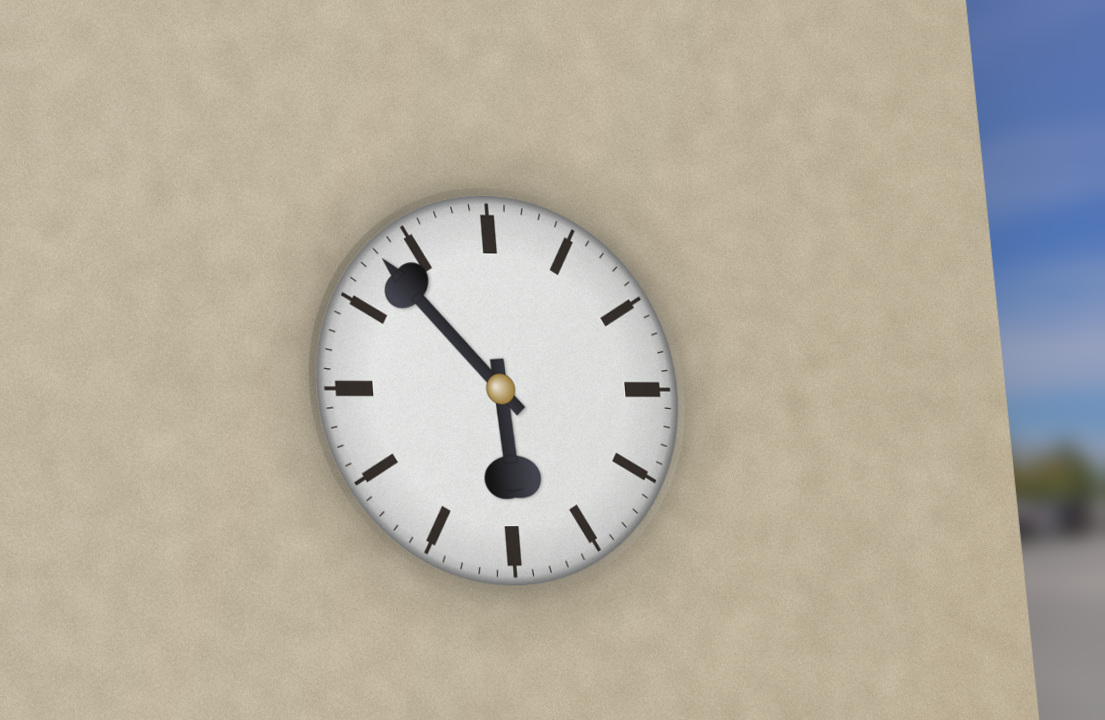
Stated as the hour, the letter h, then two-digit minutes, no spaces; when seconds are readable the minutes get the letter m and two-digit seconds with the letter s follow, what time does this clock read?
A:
5h53
